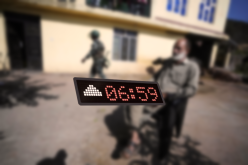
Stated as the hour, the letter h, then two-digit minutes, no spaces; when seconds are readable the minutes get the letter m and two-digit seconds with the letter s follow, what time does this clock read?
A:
6h59
